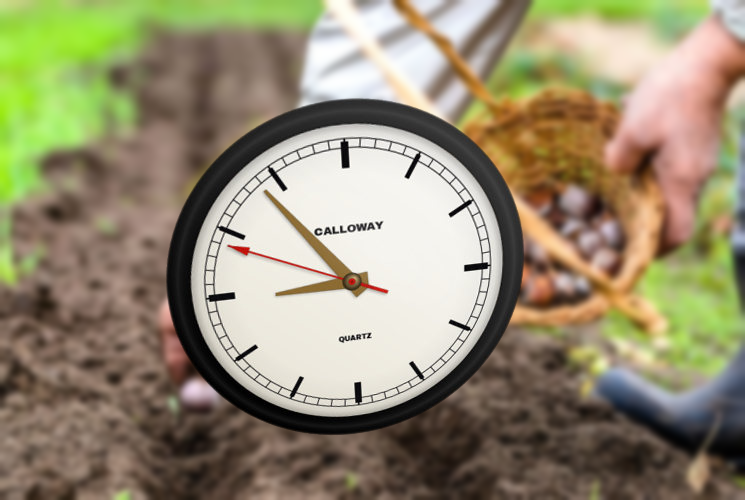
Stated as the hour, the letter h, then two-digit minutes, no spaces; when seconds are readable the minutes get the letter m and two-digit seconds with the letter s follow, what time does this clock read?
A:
8h53m49s
